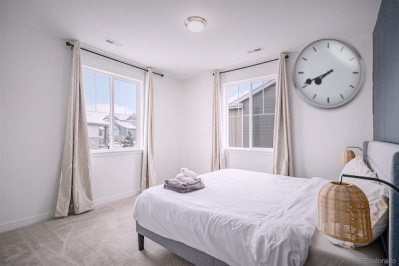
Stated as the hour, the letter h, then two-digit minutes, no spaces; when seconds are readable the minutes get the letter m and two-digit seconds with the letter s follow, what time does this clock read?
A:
7h41
